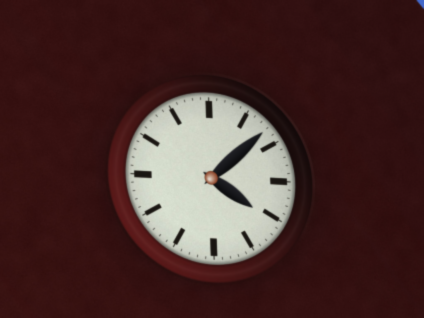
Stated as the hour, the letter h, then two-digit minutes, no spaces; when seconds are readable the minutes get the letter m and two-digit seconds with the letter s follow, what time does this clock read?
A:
4h08
